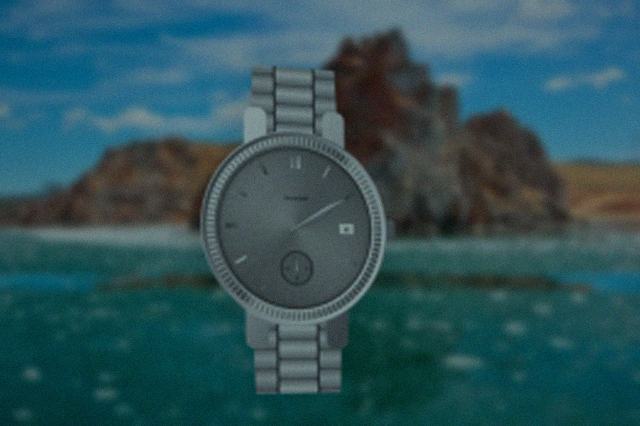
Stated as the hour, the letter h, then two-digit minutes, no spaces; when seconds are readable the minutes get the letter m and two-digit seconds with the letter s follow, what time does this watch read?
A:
2h10
